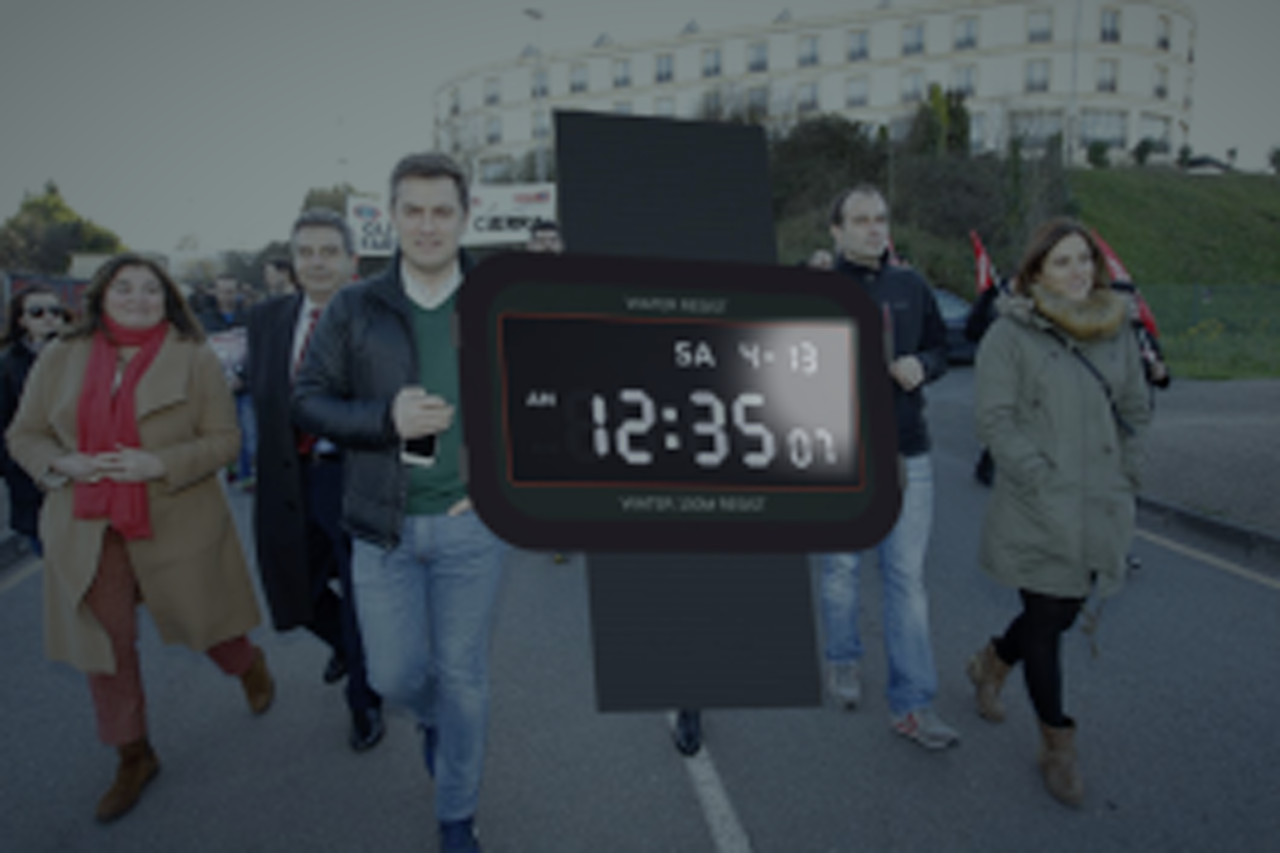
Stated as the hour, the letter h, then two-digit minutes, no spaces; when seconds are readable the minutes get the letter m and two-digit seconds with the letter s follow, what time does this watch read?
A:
12h35m07s
